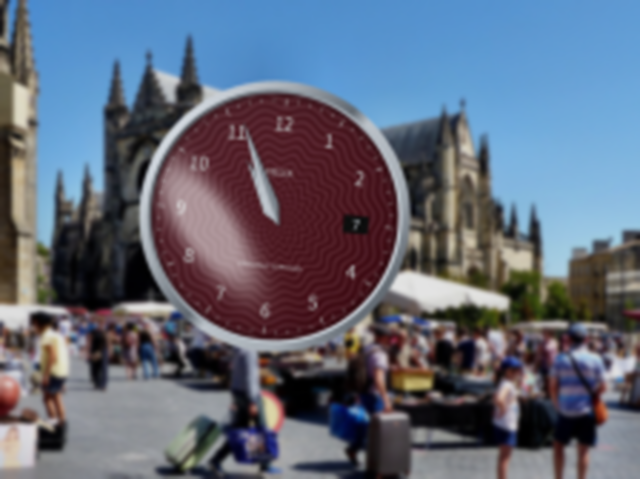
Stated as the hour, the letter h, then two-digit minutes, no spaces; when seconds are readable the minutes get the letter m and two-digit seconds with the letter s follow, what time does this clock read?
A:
10h56
